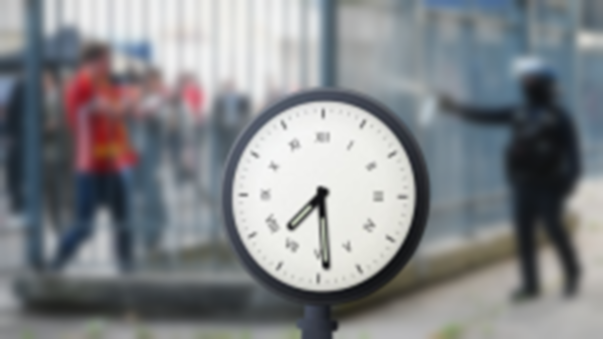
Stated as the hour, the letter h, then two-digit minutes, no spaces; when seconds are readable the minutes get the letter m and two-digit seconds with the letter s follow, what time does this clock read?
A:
7h29
